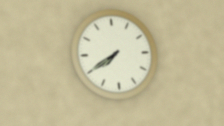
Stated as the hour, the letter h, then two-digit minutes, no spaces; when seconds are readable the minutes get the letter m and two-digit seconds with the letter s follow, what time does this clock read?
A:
7h40
